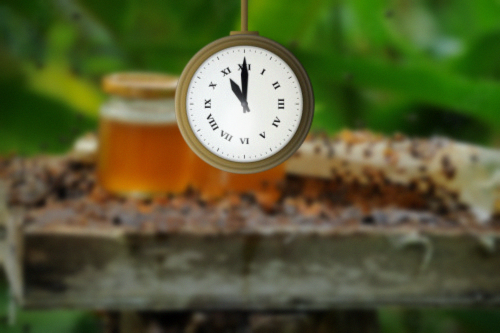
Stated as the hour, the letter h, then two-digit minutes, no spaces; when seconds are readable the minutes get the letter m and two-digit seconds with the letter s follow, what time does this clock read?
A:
11h00
